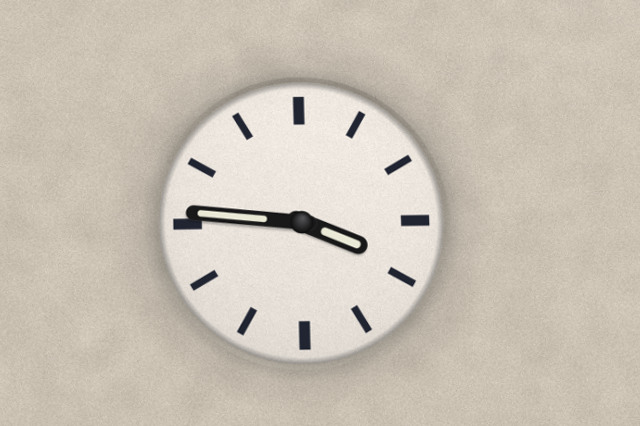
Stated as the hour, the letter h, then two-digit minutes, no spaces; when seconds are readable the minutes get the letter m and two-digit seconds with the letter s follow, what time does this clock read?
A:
3h46
